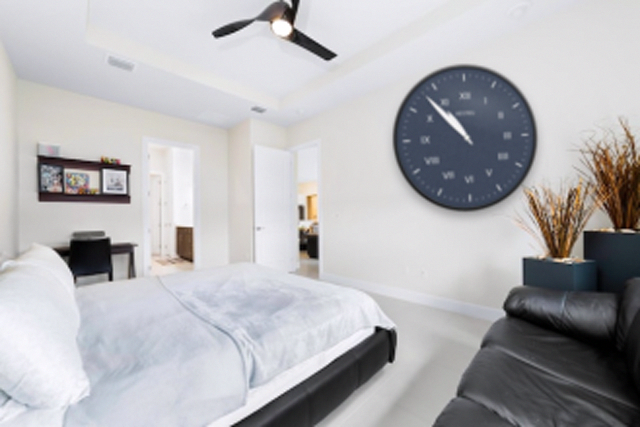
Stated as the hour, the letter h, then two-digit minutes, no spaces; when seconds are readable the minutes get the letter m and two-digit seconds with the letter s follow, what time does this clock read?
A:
10h53
